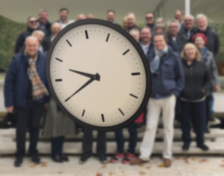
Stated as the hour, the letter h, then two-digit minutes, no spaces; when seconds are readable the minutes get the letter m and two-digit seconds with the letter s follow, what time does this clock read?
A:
9h40
